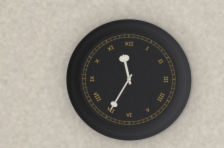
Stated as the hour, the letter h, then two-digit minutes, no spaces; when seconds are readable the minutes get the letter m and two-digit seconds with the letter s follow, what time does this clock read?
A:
11h35
